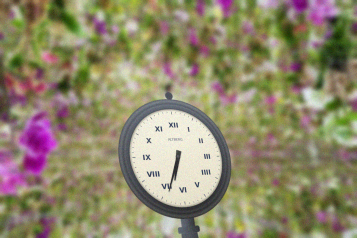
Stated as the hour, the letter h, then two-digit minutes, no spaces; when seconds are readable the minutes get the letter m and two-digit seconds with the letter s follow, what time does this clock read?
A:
6h34
